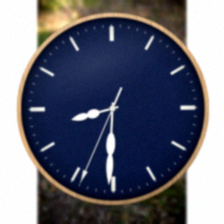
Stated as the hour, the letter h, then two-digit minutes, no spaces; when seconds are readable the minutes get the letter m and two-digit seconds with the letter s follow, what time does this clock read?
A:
8h30m34s
